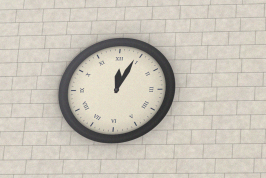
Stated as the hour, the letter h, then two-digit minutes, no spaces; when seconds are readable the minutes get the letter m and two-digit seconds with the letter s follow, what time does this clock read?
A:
12h04
